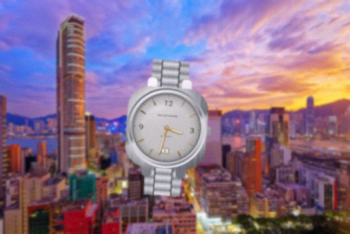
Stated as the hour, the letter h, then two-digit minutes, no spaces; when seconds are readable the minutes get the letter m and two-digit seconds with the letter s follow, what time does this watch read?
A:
3h32
